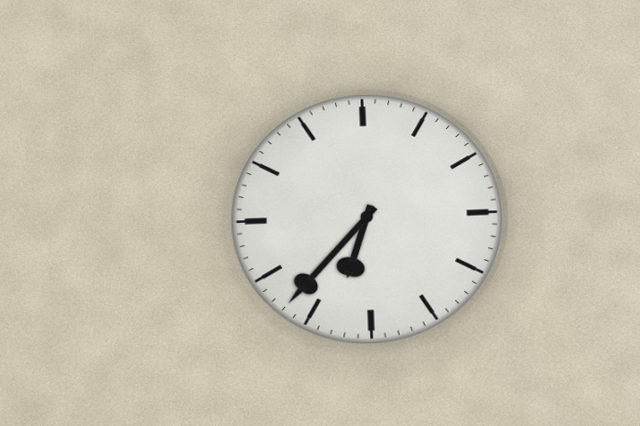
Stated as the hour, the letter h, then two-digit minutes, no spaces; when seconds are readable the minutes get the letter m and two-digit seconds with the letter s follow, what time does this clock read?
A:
6h37
